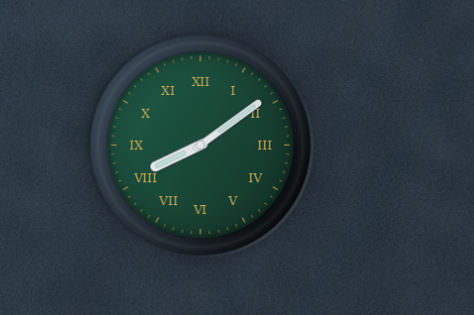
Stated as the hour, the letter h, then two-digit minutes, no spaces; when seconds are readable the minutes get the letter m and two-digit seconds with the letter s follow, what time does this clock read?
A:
8h09
